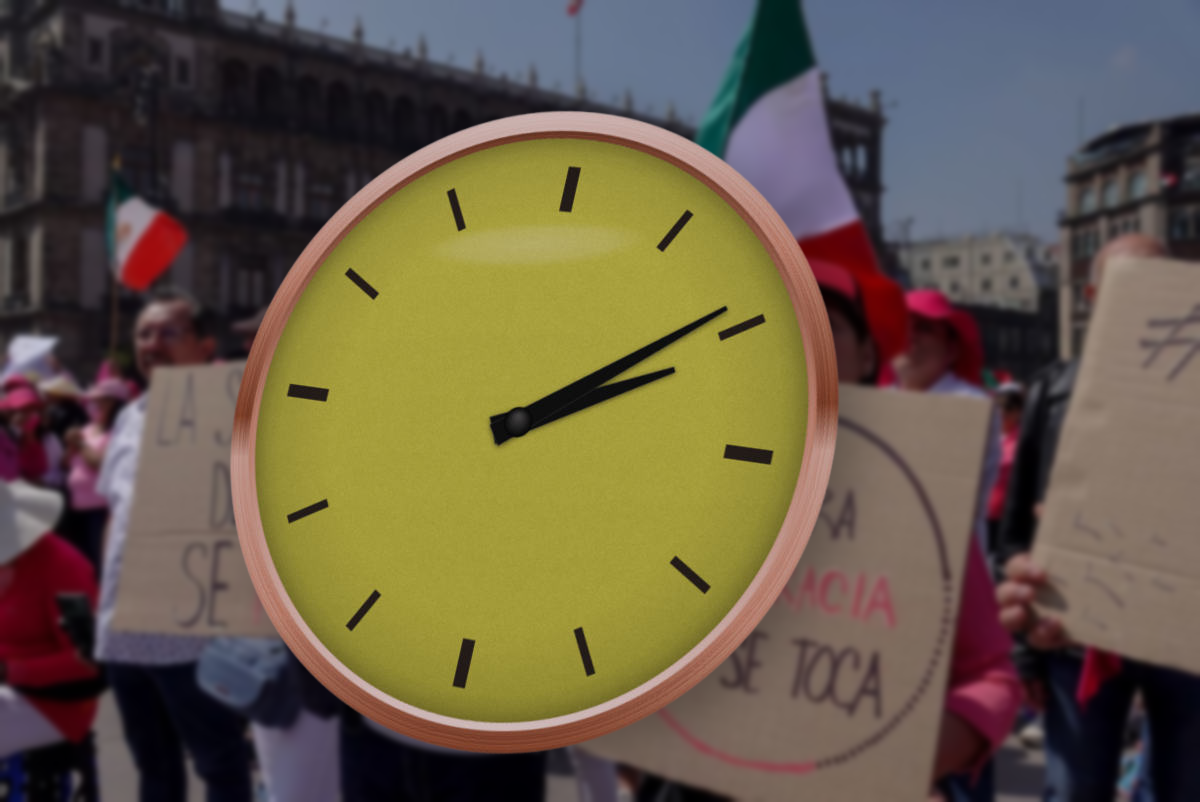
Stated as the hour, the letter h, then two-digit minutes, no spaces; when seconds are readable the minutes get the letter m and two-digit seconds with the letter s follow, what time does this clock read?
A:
2h09
